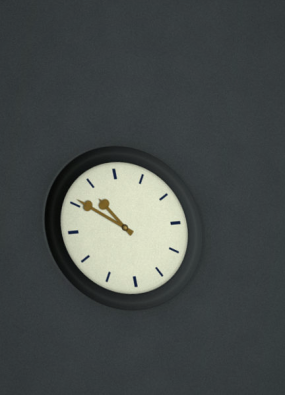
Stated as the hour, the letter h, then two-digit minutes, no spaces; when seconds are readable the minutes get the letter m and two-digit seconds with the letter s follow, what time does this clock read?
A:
10h51
